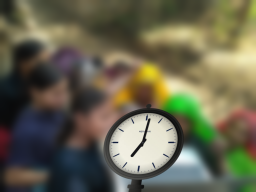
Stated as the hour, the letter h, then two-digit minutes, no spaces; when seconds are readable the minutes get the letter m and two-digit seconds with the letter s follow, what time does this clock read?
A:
7h01
